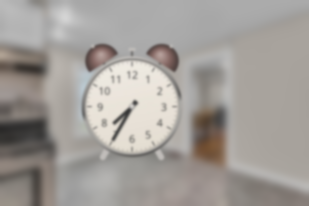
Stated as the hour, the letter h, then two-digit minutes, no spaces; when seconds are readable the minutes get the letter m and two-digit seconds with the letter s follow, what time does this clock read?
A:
7h35
